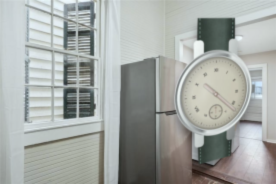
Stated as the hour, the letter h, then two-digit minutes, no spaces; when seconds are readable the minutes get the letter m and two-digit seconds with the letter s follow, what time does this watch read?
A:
10h22
